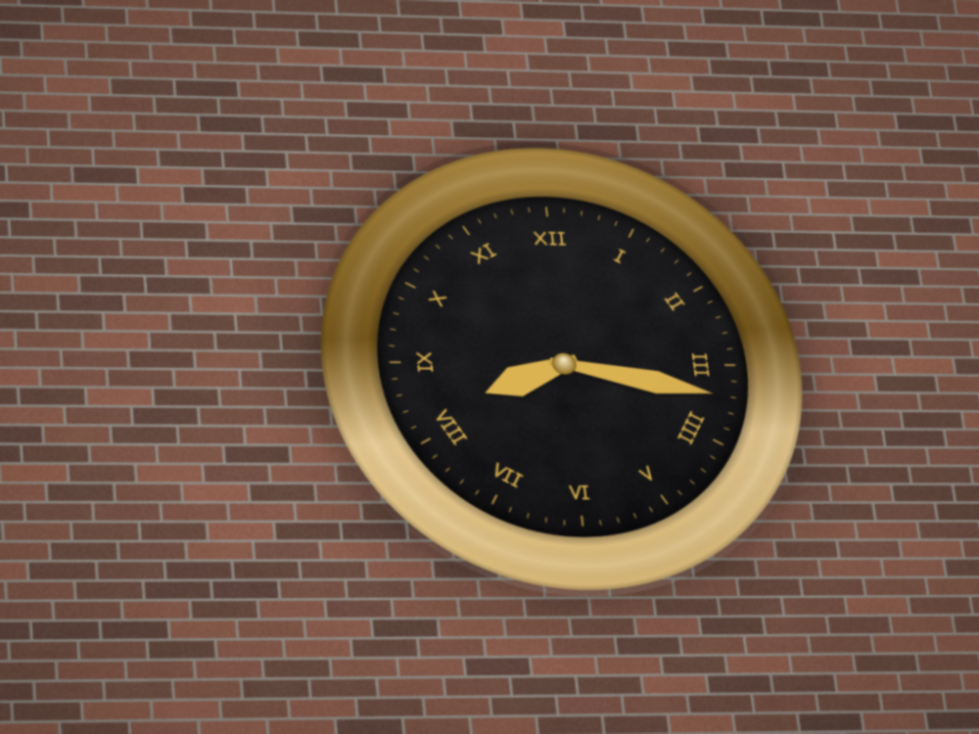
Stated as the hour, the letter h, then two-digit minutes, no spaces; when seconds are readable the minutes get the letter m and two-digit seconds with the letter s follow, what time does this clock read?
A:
8h17
